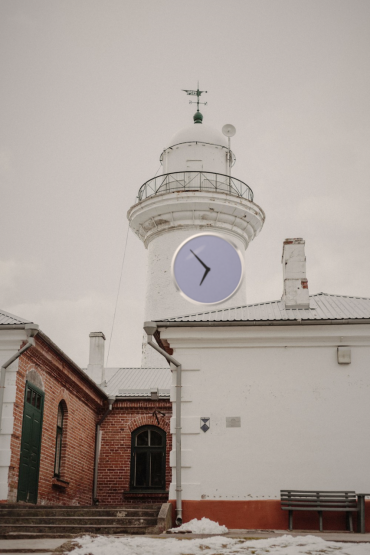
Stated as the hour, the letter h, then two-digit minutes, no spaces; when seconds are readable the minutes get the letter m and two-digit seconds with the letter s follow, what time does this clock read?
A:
6h53
